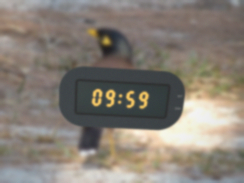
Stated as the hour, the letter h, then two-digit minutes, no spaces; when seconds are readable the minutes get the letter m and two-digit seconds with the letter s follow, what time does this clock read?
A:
9h59
